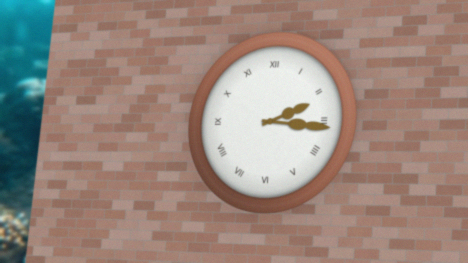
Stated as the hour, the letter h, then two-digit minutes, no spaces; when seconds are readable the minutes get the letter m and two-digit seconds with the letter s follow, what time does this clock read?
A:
2h16
